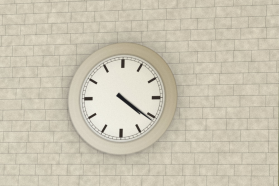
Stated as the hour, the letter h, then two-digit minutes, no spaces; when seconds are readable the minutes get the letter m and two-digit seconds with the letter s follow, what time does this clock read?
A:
4h21
